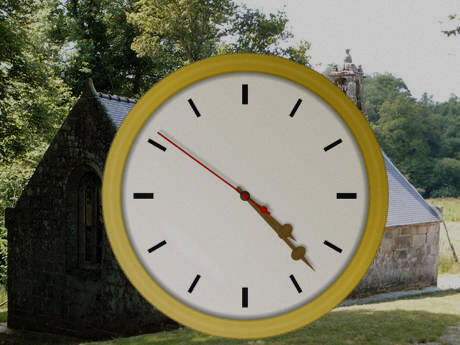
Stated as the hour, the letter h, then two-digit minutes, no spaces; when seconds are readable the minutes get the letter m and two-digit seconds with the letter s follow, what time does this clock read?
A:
4h22m51s
